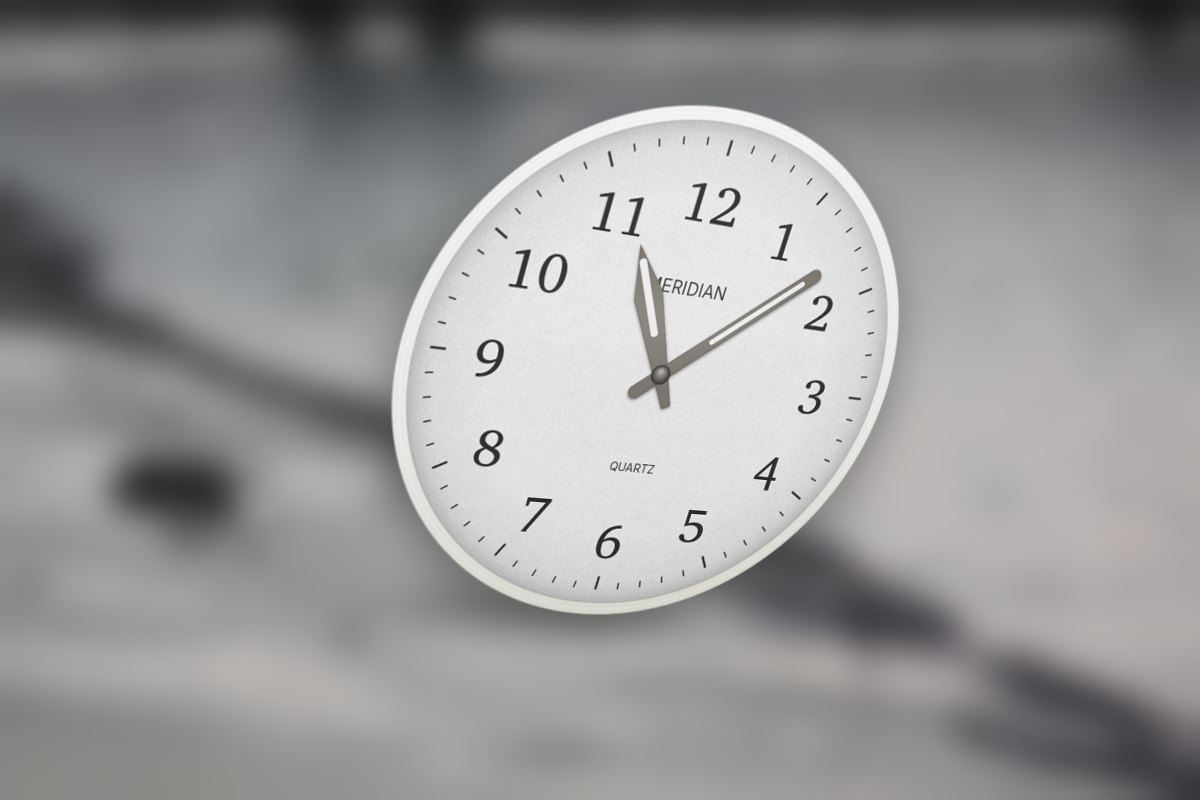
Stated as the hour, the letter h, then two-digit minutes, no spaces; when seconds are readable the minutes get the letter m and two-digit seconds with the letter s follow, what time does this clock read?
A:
11h08
